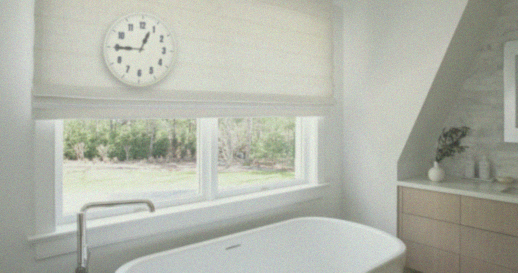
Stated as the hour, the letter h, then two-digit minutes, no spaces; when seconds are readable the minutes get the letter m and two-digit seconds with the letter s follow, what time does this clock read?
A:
12h45
